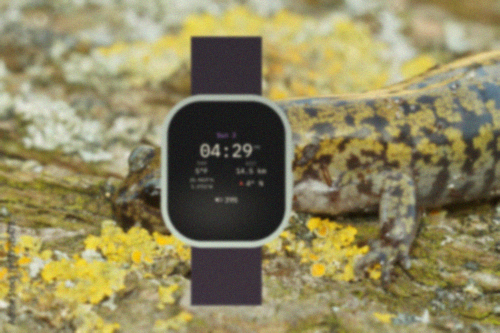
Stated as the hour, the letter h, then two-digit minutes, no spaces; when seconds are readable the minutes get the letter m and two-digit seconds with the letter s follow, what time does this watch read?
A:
4h29
